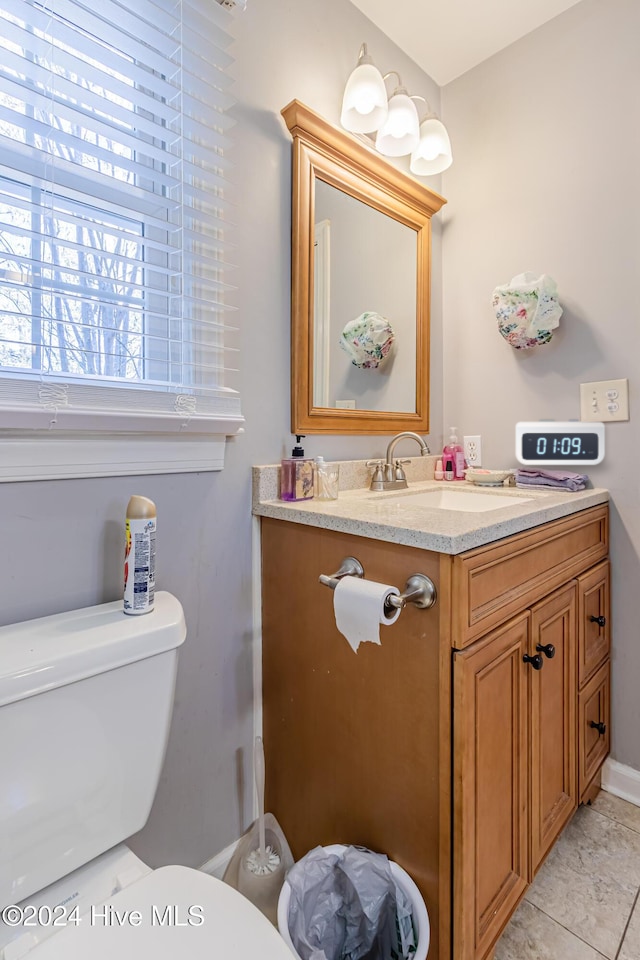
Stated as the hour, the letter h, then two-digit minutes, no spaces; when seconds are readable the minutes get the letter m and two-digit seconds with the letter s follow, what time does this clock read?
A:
1h09
